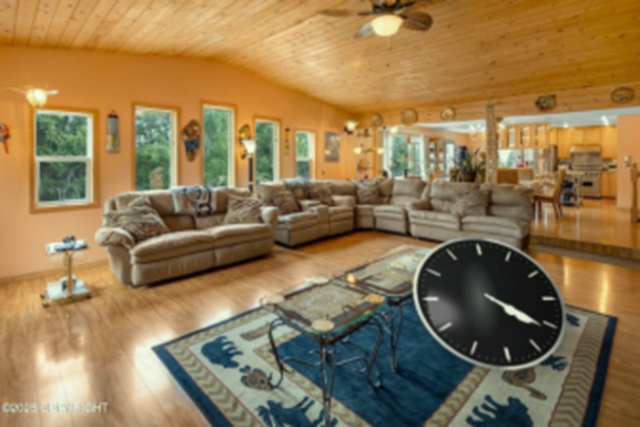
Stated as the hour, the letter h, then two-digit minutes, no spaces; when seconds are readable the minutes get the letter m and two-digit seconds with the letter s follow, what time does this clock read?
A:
4h21
